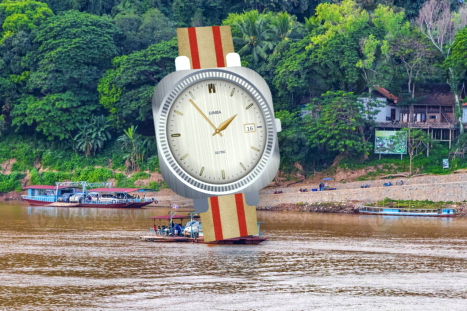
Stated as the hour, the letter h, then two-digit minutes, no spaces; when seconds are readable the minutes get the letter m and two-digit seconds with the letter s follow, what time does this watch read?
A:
1h54
